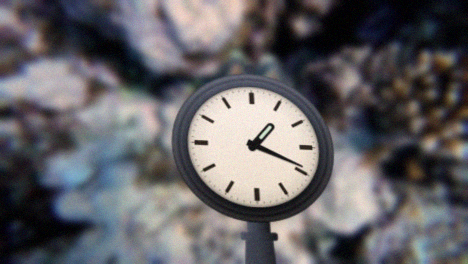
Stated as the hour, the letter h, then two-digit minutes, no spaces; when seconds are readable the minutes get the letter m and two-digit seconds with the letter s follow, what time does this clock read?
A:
1h19
